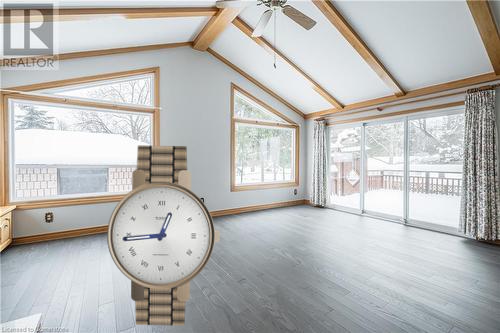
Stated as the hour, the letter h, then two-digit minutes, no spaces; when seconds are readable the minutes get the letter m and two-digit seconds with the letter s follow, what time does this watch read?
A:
12h44
